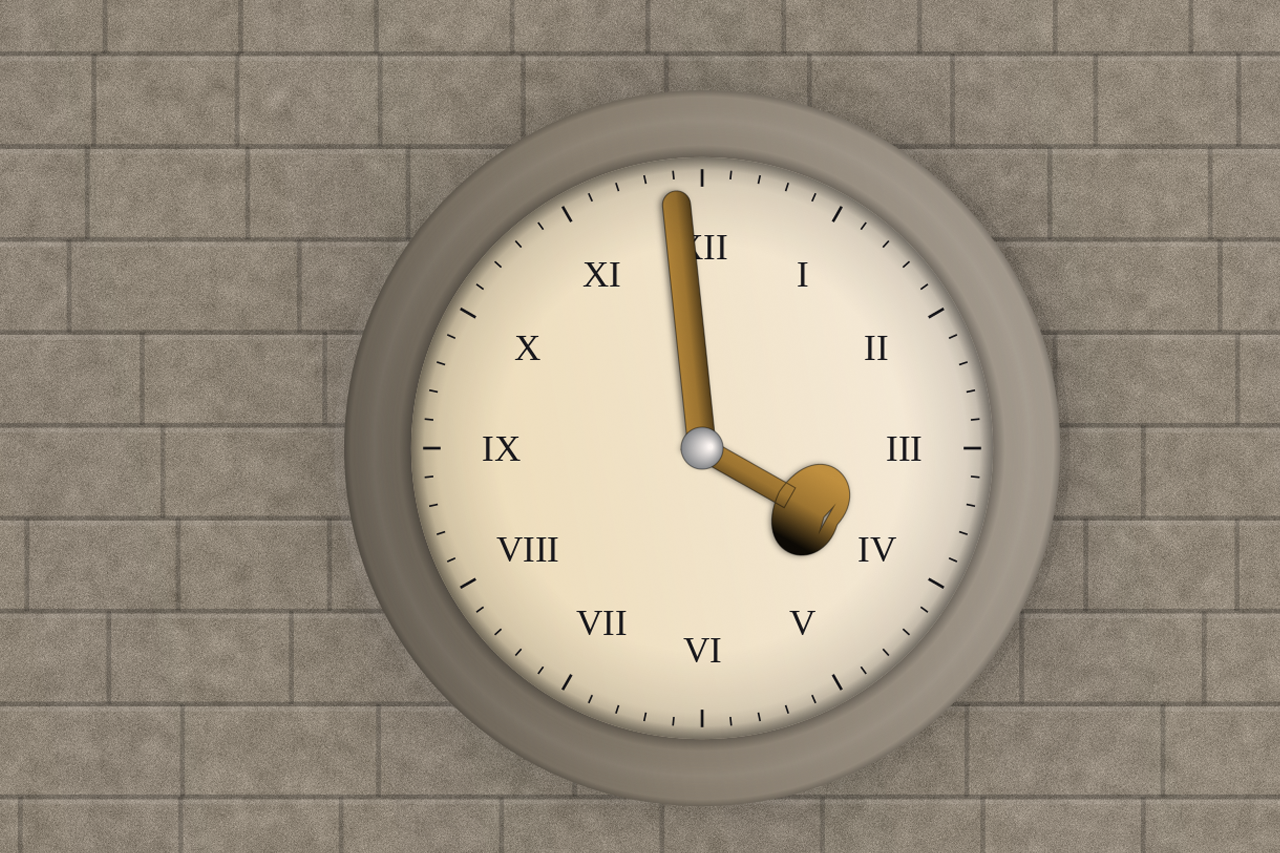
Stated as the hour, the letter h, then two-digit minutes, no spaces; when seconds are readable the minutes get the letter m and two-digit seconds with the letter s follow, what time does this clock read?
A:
3h59
